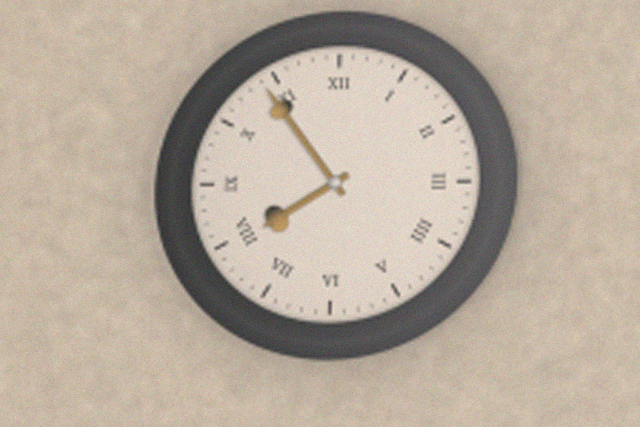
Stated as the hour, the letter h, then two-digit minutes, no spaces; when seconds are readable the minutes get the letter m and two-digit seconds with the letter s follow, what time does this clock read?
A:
7h54
